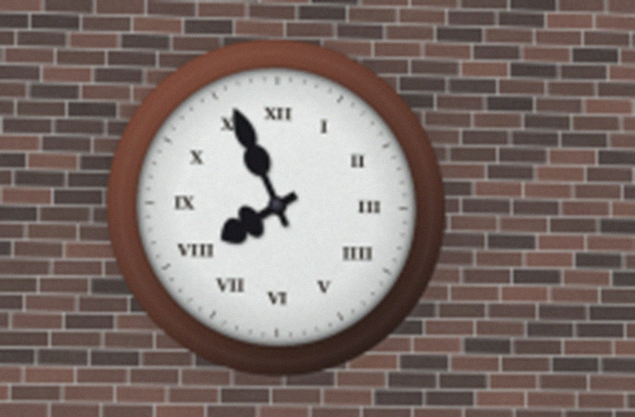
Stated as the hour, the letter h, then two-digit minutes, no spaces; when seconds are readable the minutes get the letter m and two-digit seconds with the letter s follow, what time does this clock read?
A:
7h56
